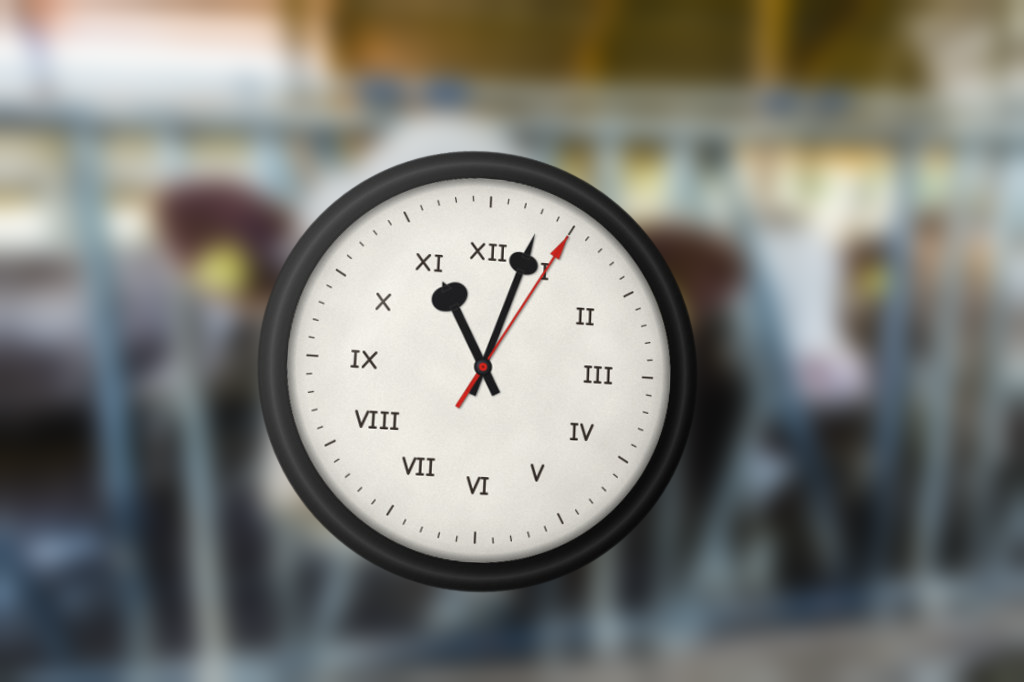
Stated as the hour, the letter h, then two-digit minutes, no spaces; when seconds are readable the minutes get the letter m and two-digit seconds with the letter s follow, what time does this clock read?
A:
11h03m05s
